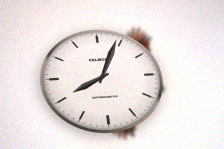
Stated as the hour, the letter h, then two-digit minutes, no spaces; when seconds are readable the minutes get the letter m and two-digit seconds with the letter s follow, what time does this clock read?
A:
8h04
